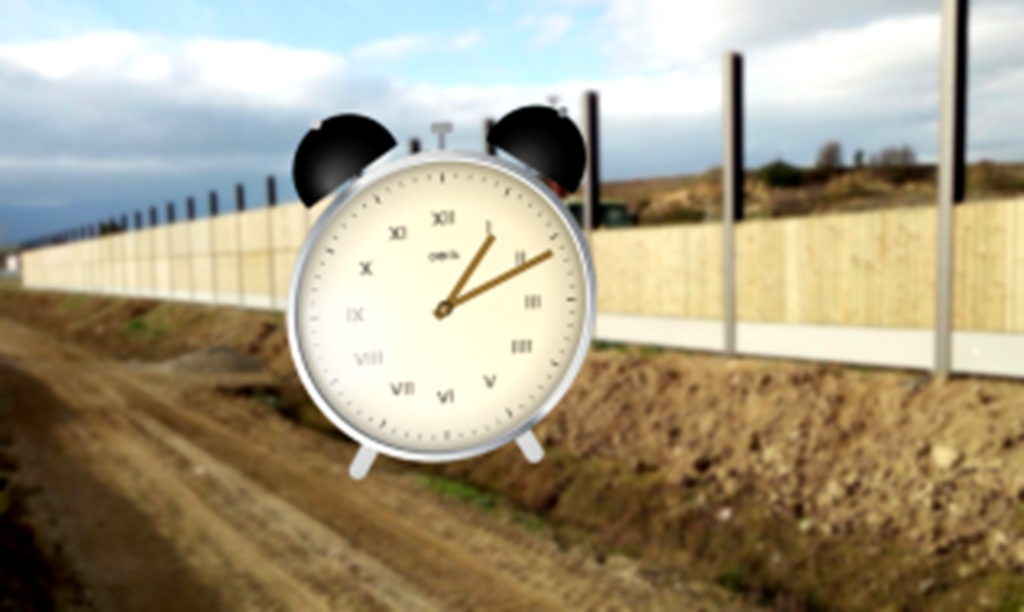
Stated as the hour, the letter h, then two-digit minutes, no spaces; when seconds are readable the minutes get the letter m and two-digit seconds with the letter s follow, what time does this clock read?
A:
1h11
